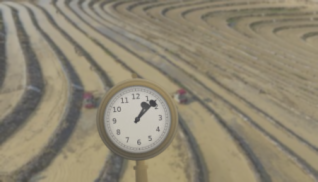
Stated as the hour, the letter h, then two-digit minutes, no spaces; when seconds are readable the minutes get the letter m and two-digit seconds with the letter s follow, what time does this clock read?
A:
1h08
